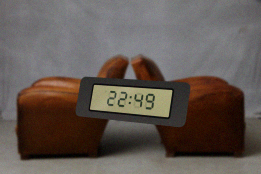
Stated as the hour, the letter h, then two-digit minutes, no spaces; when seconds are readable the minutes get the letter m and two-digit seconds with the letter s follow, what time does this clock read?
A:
22h49
